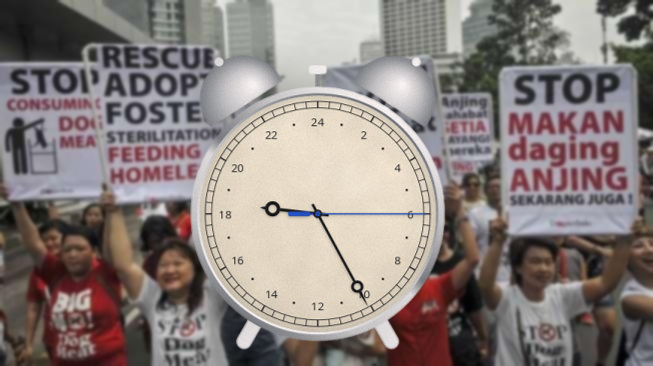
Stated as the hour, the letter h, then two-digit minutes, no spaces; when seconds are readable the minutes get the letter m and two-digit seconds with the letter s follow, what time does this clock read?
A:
18h25m15s
